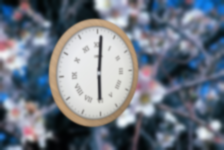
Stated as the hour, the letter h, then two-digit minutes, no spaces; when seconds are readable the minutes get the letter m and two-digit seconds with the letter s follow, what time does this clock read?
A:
6h01
